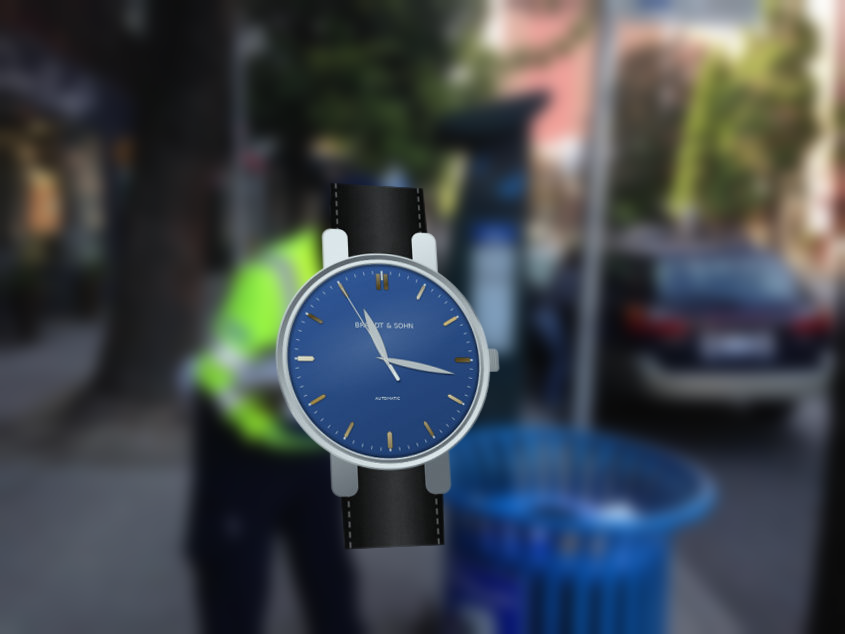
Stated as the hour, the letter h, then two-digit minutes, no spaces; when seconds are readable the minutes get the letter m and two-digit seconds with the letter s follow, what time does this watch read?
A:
11h16m55s
